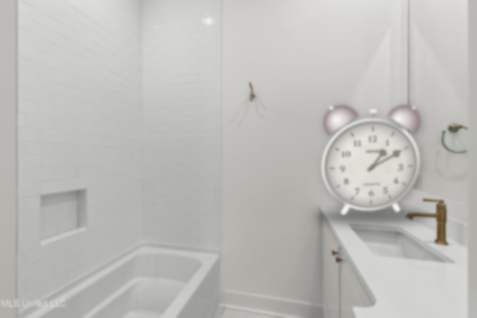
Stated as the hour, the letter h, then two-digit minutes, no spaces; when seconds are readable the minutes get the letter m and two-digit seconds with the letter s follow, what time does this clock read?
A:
1h10
